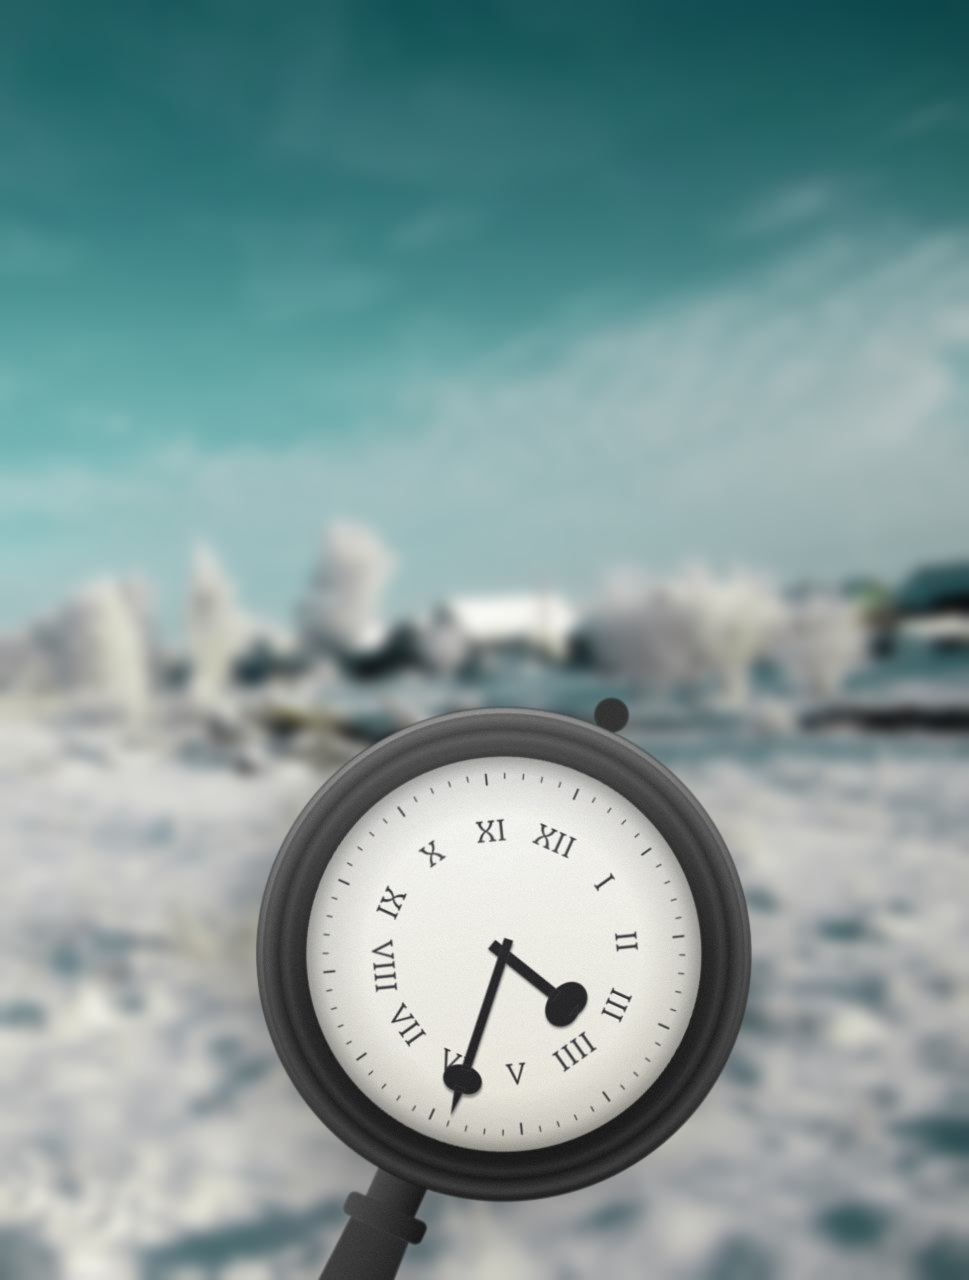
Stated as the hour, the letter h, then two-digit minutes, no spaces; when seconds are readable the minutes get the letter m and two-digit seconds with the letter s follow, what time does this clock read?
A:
3h29
